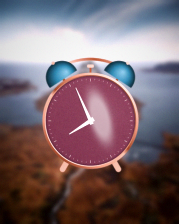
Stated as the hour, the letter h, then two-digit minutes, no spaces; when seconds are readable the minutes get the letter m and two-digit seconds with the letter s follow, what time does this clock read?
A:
7h56
